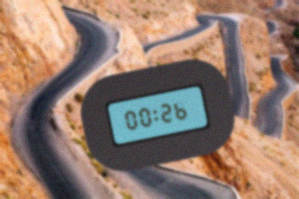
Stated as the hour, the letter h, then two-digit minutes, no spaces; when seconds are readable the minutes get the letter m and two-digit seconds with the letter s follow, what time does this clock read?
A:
0h26
